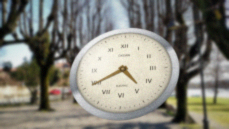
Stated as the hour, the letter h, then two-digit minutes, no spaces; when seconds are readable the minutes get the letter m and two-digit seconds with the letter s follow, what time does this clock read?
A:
4h40
